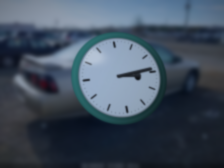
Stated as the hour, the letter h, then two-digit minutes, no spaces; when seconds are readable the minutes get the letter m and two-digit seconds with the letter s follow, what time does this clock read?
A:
3h14
